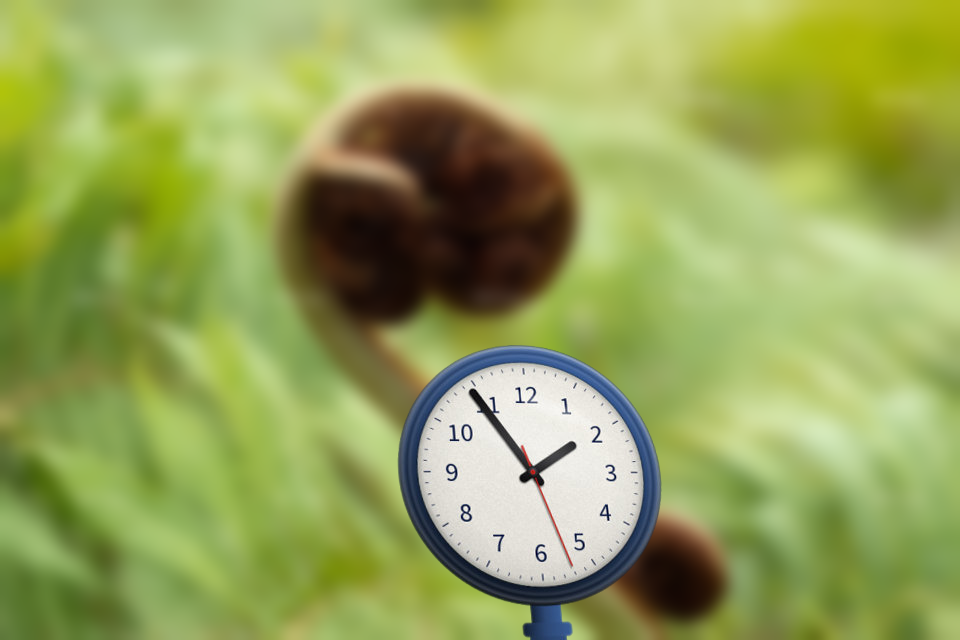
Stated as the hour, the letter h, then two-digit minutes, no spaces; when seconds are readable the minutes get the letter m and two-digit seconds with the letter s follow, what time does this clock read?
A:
1h54m27s
